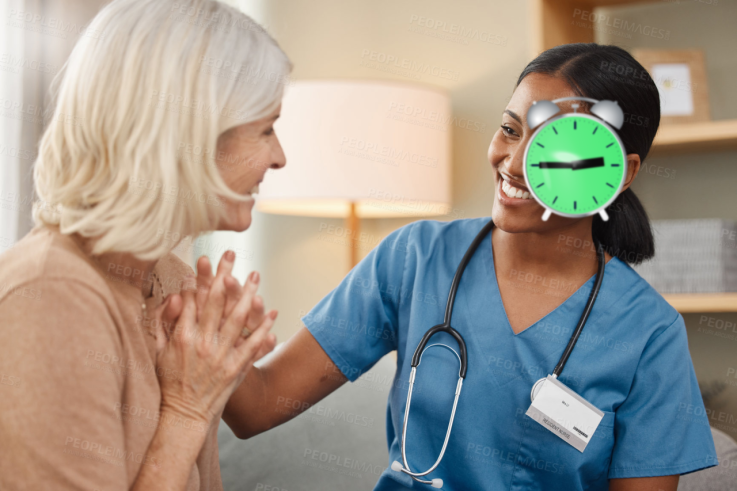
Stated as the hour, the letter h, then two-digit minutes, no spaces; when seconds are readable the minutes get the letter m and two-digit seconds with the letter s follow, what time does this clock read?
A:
2h45
